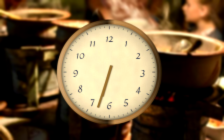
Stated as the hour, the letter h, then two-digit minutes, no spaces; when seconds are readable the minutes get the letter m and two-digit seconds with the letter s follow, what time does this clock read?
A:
6h33
